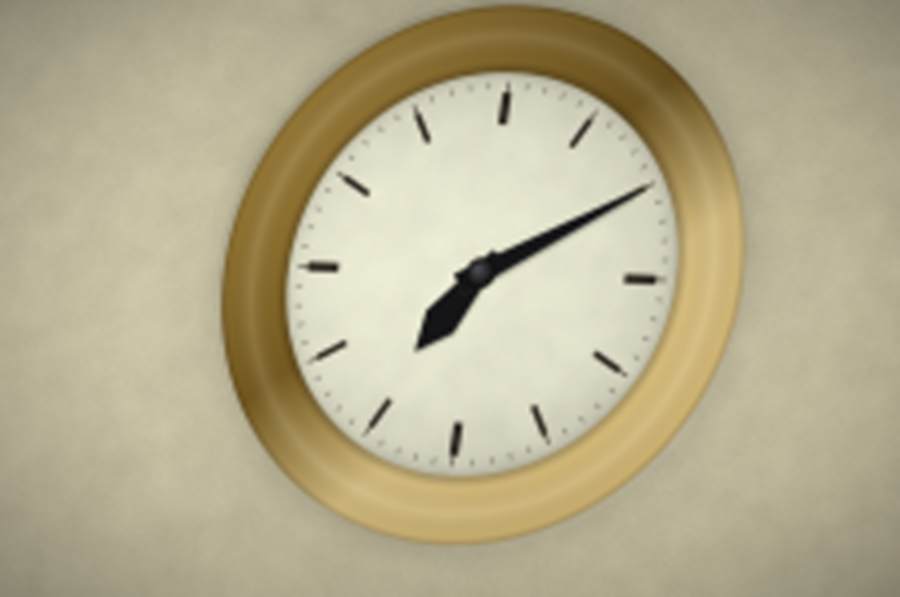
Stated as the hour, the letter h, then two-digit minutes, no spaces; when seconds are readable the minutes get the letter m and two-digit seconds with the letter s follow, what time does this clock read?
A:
7h10
